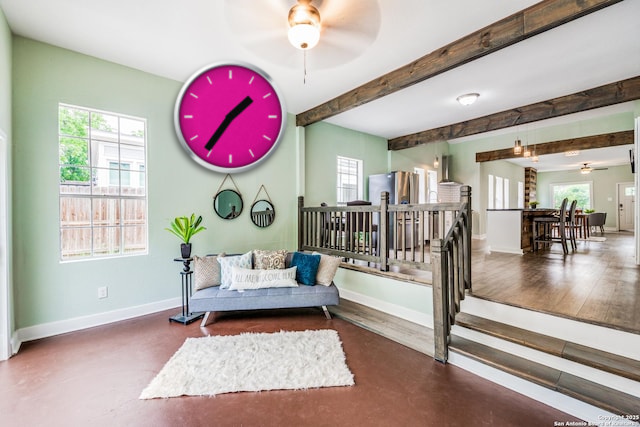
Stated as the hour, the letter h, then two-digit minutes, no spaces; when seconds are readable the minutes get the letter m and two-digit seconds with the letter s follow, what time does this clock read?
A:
1h36
